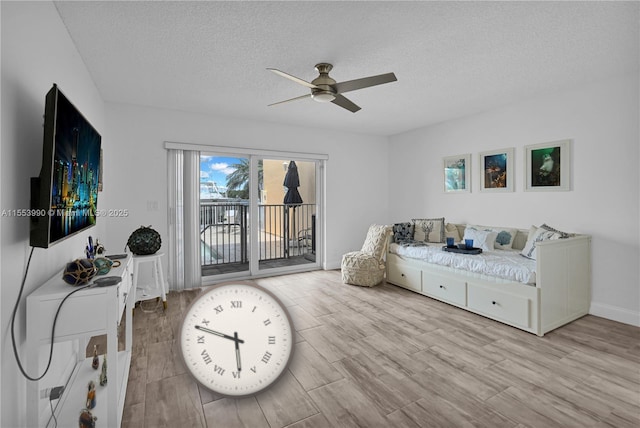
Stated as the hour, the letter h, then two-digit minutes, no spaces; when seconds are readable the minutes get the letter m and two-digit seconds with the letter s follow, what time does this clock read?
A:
5h48
